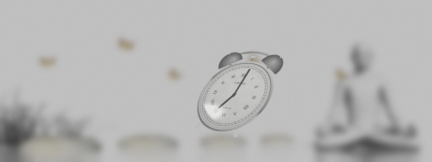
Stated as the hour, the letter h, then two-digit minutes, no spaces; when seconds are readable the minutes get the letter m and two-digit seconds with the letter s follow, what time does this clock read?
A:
7h01
